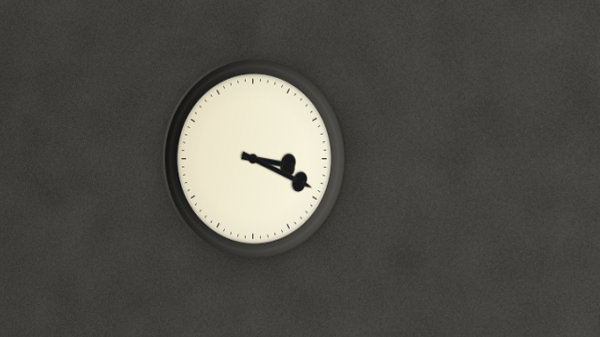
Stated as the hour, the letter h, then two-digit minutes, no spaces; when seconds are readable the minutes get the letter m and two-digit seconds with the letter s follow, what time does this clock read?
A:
3h19
